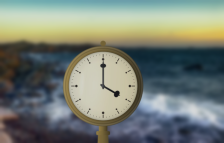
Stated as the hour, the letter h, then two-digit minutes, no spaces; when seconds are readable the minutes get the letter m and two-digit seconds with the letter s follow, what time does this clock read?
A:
4h00
